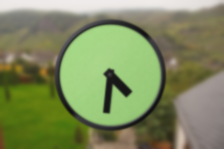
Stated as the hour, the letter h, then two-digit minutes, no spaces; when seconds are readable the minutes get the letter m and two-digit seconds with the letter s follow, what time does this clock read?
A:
4h31
